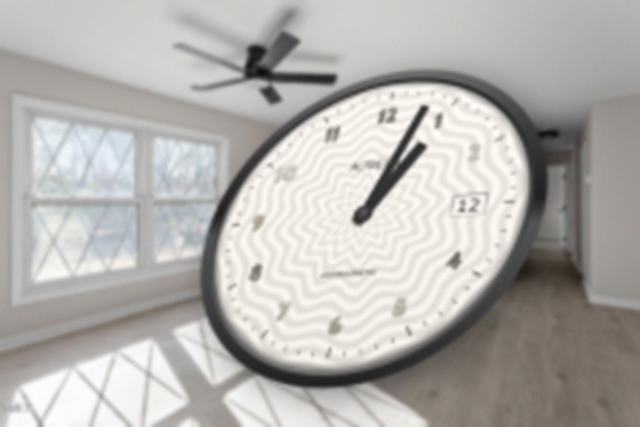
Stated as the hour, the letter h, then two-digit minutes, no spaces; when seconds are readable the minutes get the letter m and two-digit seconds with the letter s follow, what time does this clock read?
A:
1h03
